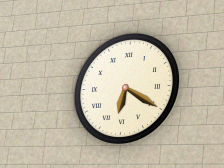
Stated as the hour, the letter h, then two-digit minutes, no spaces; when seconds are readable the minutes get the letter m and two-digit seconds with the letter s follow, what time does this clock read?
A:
6h20
